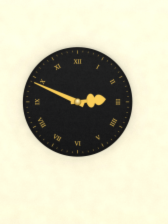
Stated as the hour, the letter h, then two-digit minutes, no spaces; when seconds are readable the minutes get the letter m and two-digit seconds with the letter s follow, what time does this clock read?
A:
2h49
